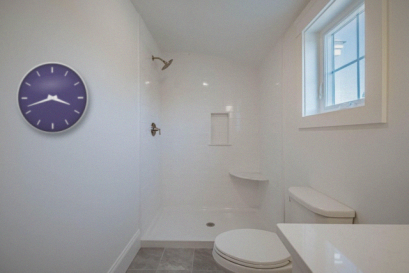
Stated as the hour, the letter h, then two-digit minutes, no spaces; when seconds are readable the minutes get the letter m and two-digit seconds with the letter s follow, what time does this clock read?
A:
3h42
